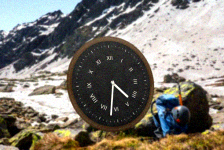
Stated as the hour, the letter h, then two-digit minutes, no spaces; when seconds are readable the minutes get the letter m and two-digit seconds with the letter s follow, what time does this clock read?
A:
4h32
